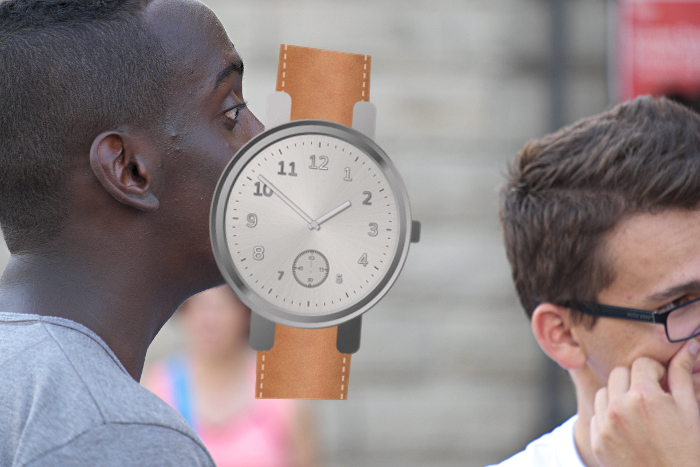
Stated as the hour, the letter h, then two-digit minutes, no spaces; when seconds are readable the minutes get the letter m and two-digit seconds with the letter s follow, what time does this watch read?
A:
1h51
